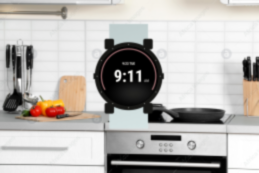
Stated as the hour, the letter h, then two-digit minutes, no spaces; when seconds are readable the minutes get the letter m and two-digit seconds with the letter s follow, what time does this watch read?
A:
9h11
